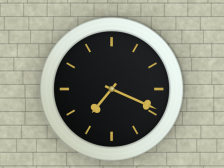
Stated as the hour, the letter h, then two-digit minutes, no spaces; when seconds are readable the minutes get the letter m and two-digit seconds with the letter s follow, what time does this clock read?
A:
7h19
